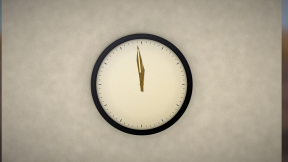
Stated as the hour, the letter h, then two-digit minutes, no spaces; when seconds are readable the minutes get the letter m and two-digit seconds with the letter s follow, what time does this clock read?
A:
11h59
